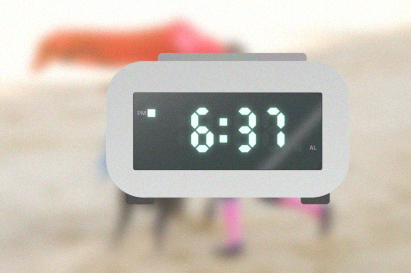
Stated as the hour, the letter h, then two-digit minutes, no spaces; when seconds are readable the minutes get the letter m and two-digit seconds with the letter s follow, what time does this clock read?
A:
6h37
